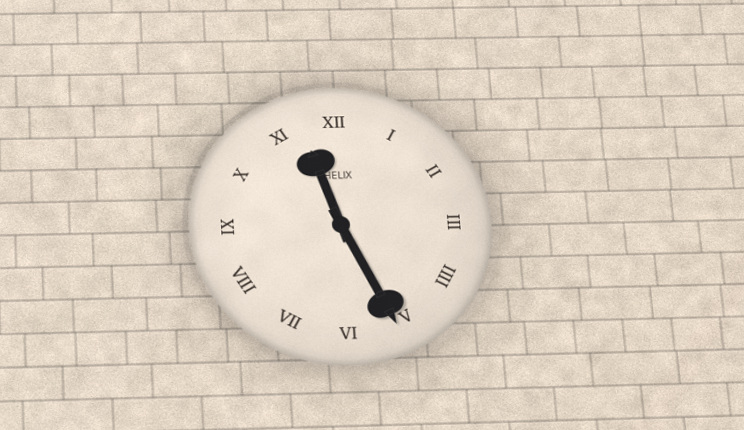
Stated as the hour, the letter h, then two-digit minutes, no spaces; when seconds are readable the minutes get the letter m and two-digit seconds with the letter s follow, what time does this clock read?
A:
11h26
